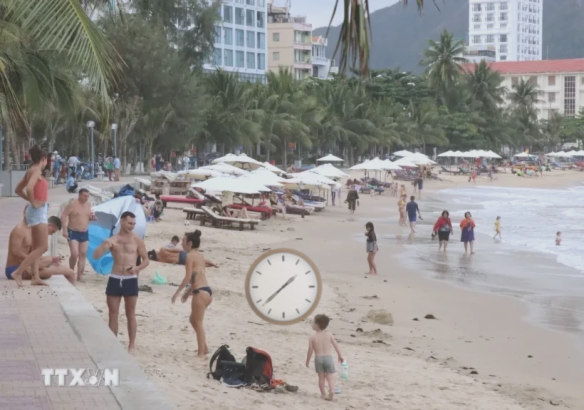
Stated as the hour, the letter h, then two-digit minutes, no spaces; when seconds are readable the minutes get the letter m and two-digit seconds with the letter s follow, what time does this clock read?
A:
1h38
